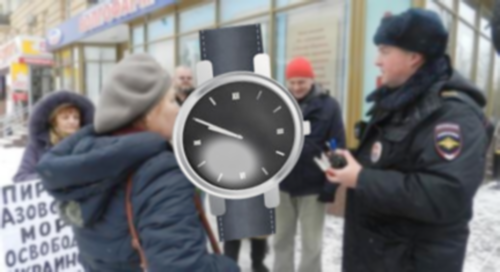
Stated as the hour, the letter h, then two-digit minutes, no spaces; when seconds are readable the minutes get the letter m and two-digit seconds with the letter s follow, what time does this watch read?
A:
9h50
